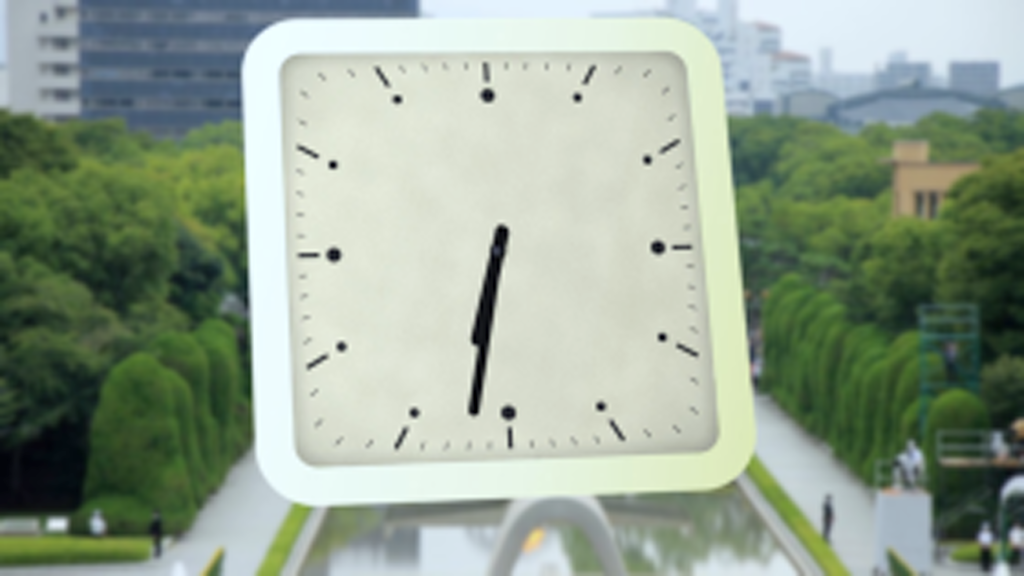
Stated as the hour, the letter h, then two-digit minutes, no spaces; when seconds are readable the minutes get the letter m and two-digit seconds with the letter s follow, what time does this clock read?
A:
6h32
